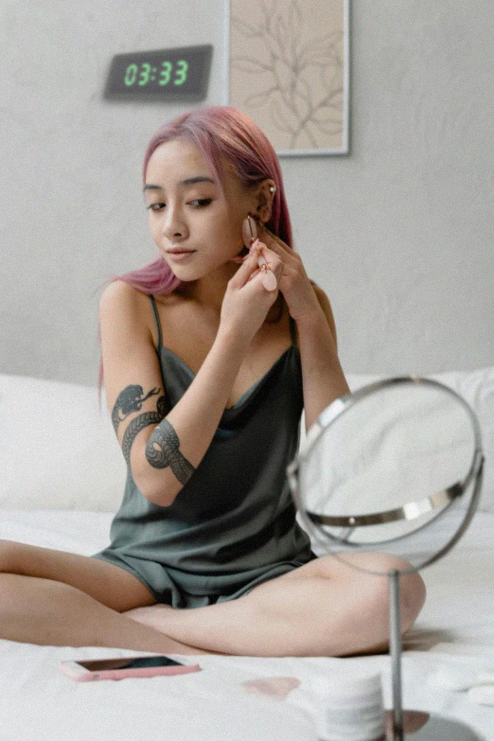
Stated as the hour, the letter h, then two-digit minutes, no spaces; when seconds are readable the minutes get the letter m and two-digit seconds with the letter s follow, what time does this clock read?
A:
3h33
